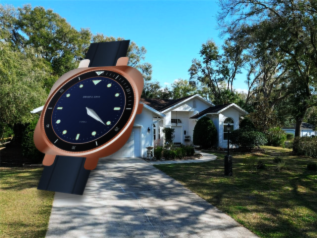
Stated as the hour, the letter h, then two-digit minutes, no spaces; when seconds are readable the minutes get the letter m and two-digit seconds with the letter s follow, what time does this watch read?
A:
4h21
